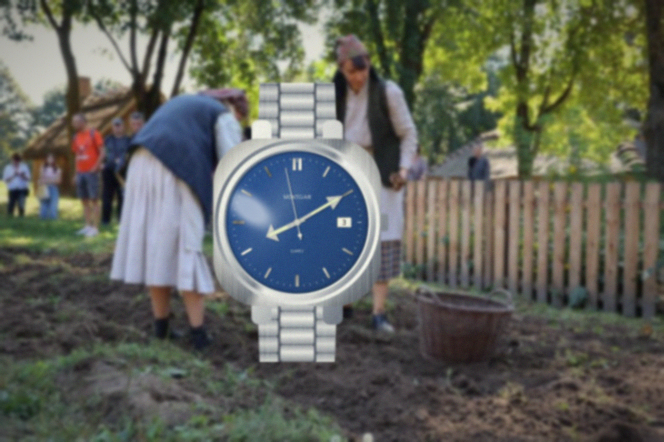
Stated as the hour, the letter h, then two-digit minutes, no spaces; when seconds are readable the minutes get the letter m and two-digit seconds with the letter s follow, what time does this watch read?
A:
8h09m58s
